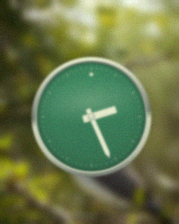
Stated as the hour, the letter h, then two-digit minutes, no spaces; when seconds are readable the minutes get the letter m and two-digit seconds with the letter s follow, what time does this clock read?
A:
2h26
